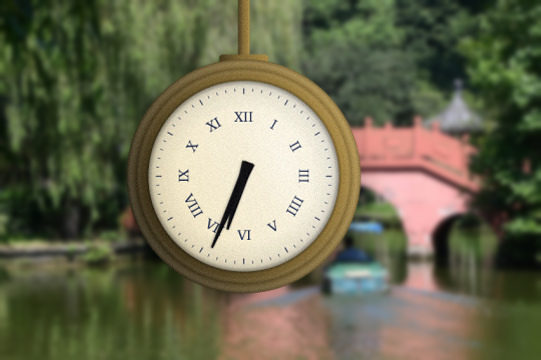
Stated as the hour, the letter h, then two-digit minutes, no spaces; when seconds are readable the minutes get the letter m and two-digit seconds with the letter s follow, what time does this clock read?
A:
6h34
